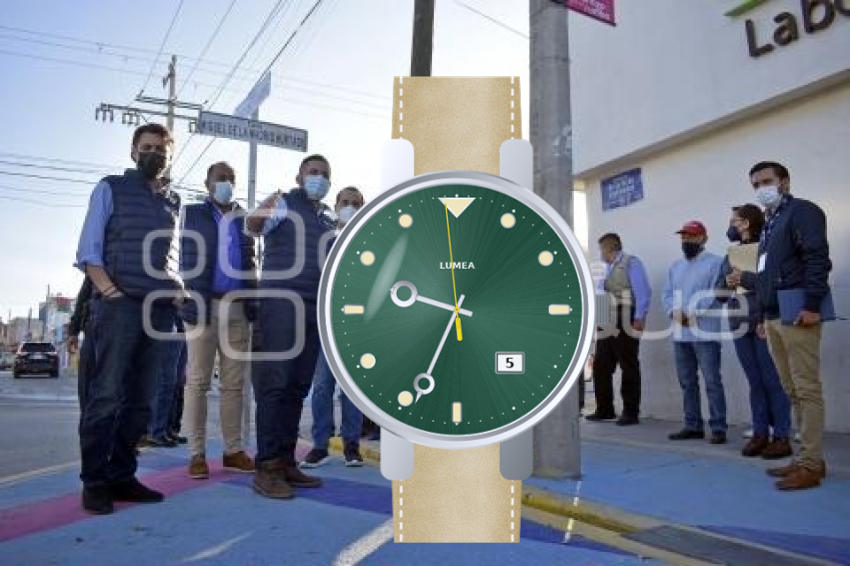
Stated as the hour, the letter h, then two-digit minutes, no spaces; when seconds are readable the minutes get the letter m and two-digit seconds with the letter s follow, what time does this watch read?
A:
9h33m59s
